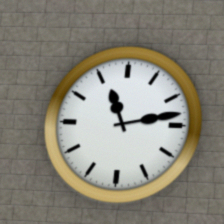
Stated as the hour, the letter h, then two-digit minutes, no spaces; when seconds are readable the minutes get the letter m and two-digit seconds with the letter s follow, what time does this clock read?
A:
11h13
